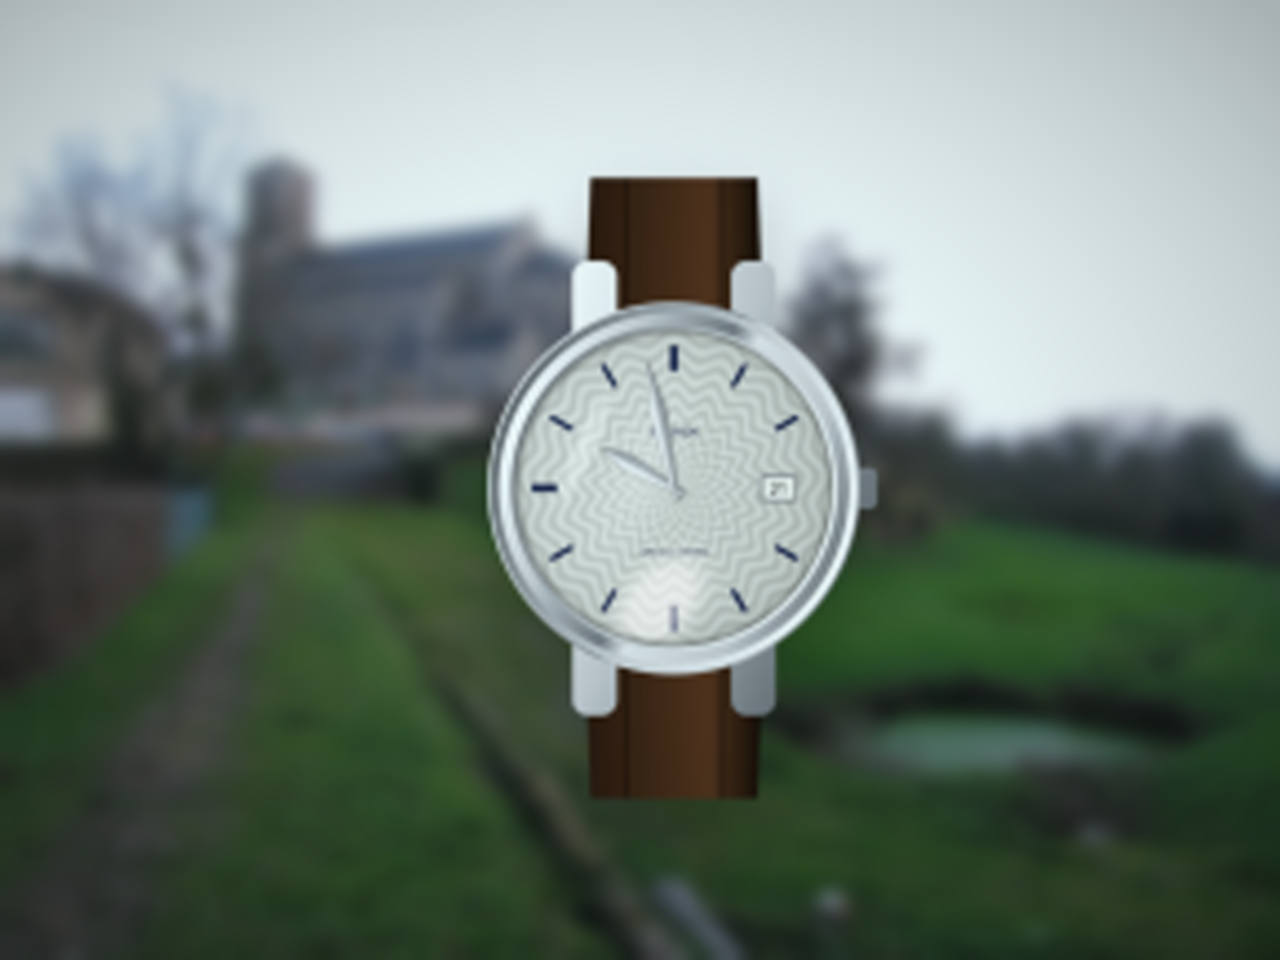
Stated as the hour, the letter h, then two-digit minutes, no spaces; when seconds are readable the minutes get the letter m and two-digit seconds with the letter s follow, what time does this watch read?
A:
9h58
